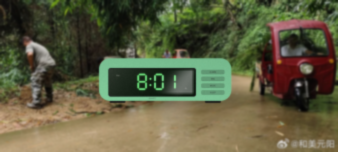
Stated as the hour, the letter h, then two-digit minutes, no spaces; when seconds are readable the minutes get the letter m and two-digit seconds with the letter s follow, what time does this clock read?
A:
8h01
